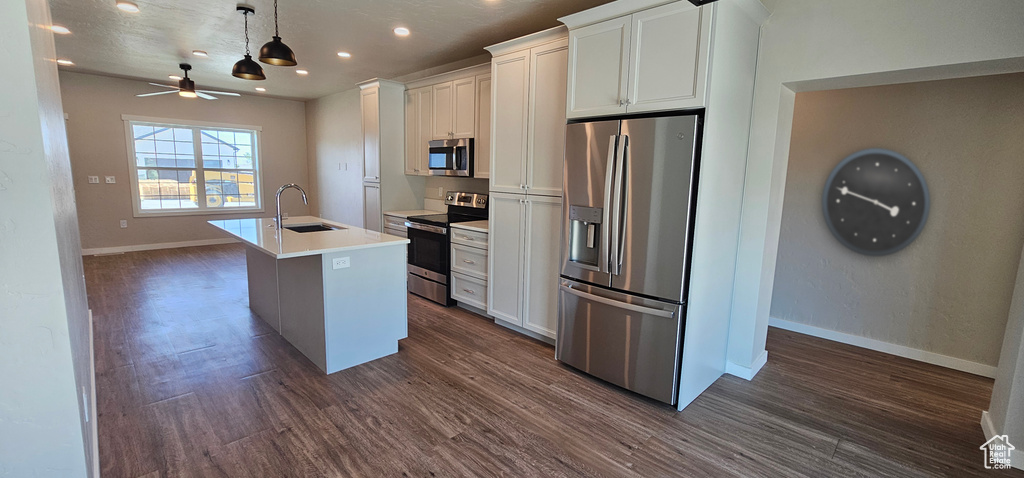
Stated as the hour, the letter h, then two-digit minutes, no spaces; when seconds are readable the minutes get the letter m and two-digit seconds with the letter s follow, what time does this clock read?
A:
3h48
